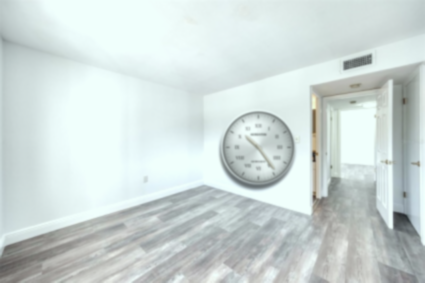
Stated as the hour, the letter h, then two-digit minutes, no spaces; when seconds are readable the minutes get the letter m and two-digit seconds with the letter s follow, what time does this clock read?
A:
10h24
